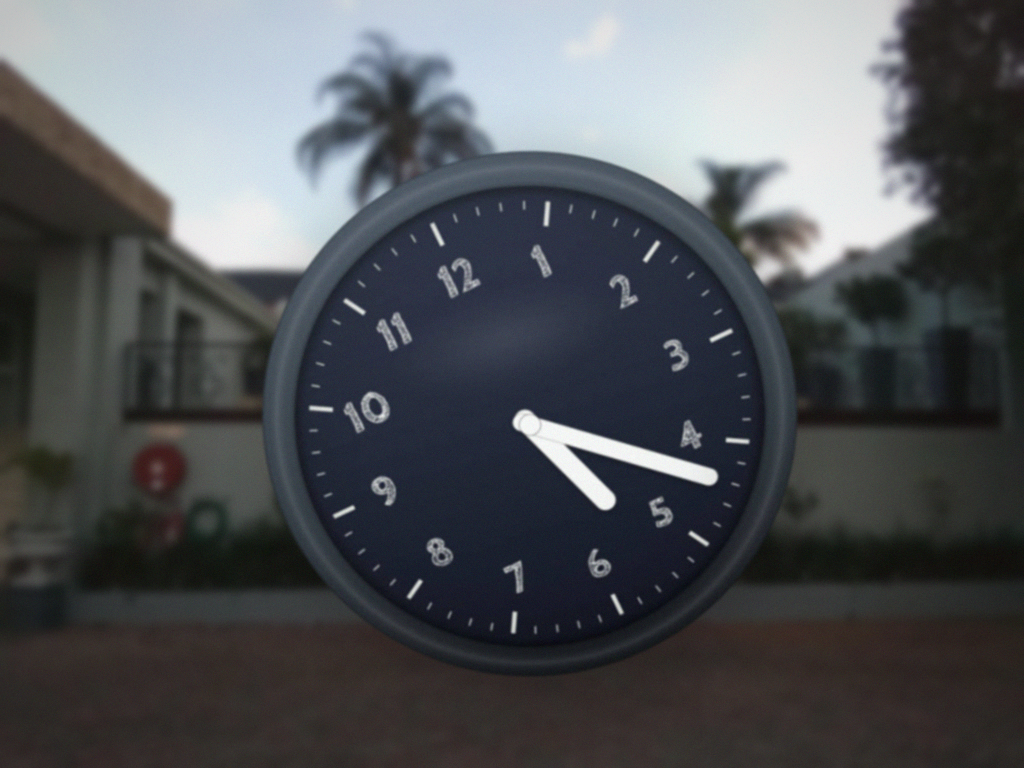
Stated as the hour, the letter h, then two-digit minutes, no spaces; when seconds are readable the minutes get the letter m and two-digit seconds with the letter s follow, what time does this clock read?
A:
5h22
